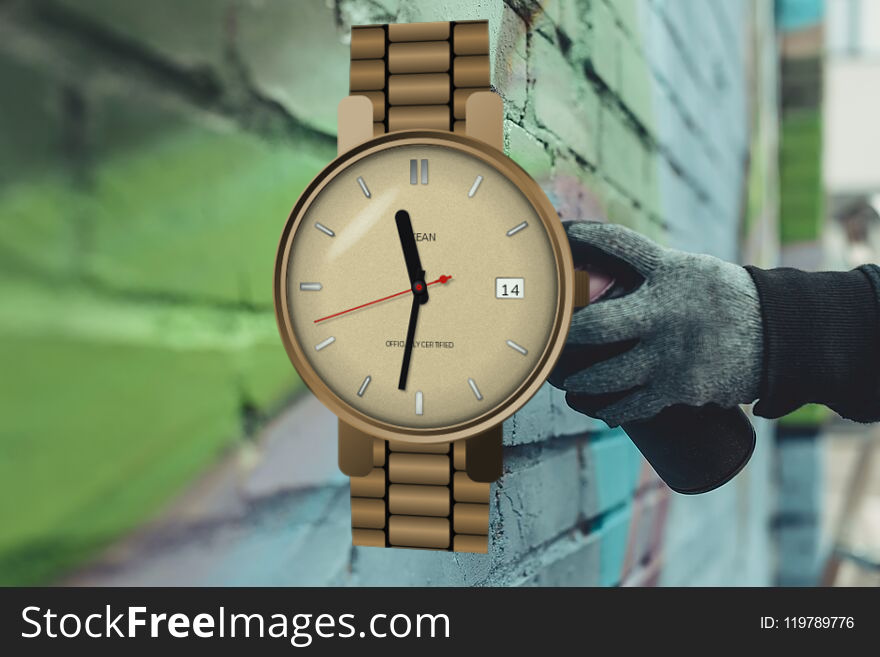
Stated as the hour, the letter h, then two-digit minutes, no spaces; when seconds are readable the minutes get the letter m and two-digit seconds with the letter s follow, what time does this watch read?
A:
11h31m42s
